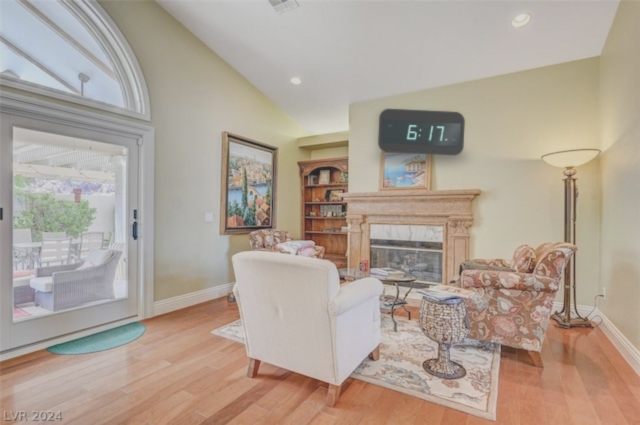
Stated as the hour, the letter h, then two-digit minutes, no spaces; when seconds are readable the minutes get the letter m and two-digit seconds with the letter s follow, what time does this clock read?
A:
6h17
